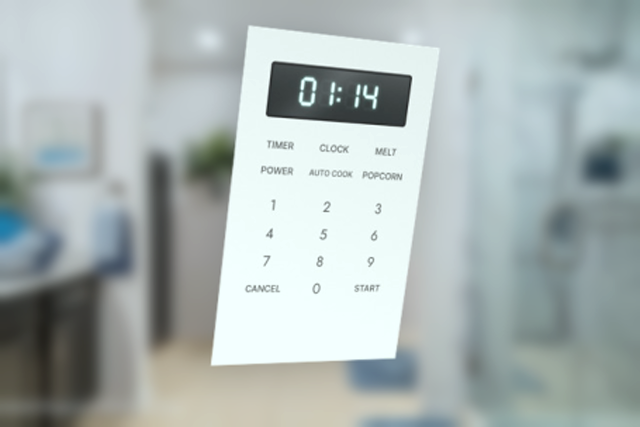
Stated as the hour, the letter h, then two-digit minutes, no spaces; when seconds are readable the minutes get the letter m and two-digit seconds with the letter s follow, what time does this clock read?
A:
1h14
